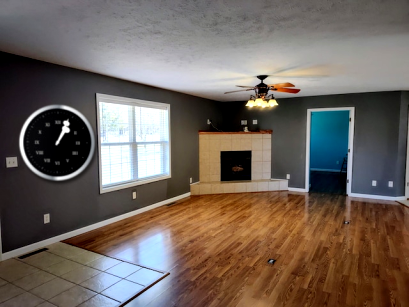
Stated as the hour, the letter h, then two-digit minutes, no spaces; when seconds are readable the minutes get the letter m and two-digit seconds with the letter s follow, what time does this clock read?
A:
1h04
